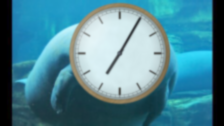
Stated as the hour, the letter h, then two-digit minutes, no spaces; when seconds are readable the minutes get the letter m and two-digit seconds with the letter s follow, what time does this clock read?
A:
7h05
